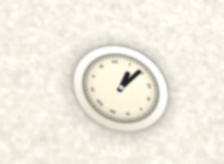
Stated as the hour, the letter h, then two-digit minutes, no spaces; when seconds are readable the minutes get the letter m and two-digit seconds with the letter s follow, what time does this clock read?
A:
1h09
